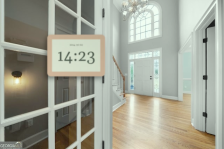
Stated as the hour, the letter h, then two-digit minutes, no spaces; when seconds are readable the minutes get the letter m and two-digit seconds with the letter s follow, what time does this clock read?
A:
14h23
